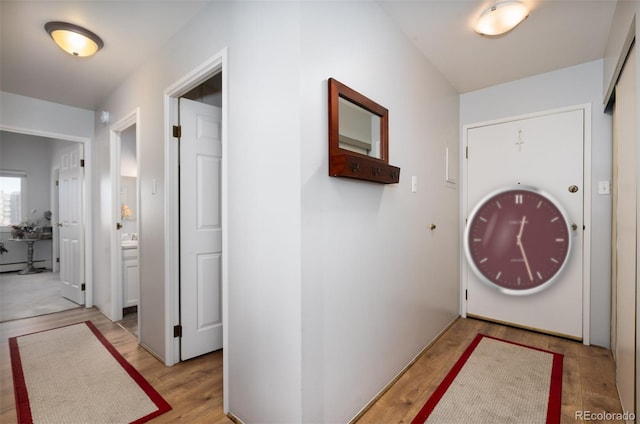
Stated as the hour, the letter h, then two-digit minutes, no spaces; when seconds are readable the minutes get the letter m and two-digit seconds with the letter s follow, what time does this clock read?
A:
12h27
